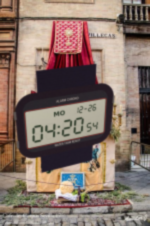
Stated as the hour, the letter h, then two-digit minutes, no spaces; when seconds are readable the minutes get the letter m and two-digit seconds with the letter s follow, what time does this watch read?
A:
4h20
